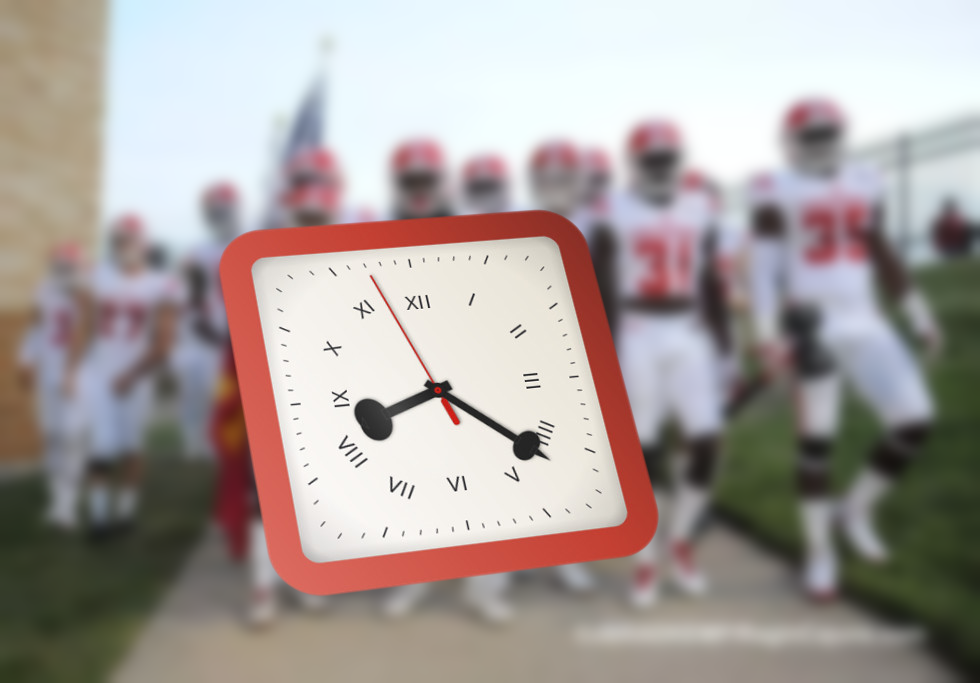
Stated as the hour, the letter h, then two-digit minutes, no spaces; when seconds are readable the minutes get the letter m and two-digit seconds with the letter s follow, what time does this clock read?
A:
8h21m57s
